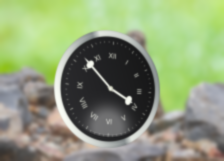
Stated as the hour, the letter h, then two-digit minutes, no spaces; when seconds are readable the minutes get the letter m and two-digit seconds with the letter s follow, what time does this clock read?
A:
3h52
